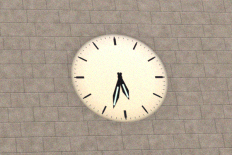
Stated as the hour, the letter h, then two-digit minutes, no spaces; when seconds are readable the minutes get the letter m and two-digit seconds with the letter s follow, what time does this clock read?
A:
5h33
